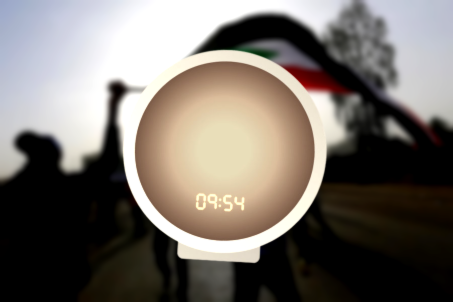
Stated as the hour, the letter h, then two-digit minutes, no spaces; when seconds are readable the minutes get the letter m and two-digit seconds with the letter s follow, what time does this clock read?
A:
9h54
